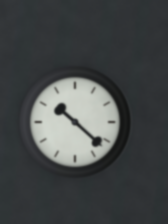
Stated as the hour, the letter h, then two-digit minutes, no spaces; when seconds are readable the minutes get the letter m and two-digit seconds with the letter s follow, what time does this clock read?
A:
10h22
